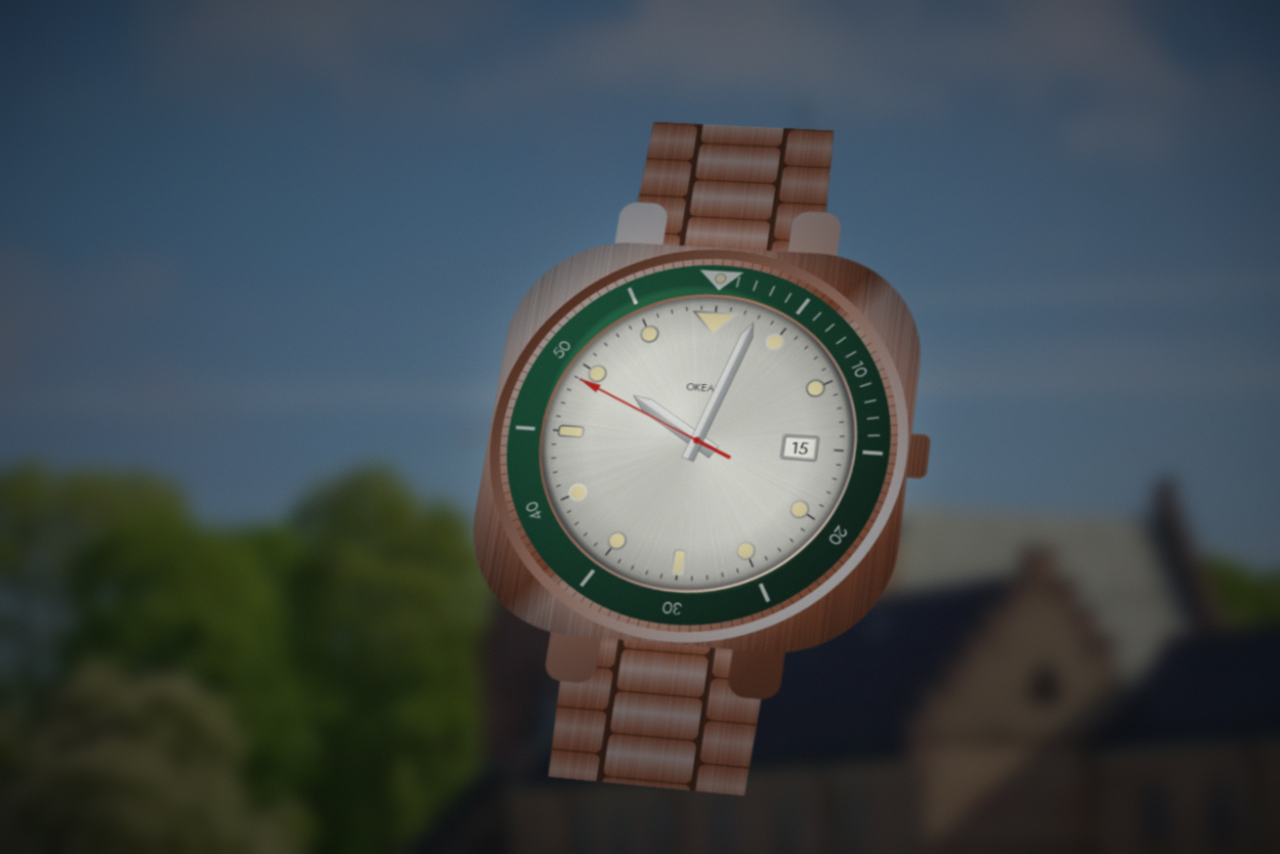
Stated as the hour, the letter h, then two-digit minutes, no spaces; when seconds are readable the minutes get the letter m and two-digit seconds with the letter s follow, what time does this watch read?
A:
10h02m49s
